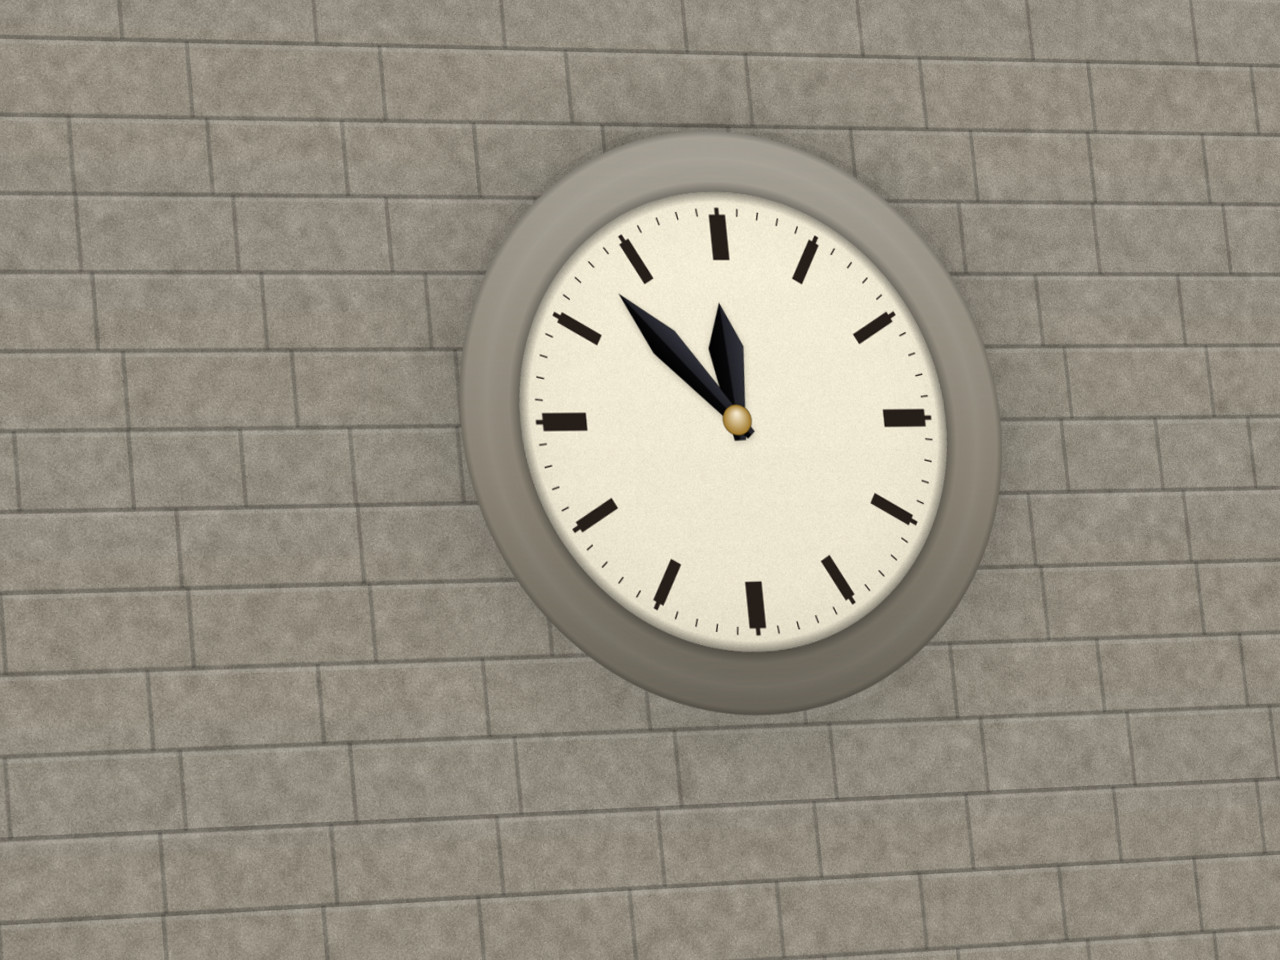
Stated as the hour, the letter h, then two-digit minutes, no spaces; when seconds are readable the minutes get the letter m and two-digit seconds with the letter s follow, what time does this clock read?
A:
11h53
